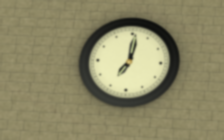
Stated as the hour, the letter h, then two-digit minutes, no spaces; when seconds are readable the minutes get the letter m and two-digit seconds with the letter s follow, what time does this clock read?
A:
7h01
